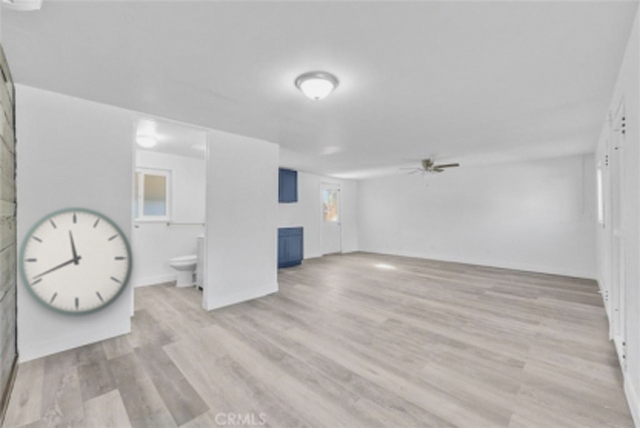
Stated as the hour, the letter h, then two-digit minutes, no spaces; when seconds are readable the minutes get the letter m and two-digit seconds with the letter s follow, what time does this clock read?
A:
11h41
